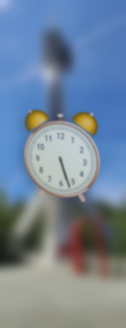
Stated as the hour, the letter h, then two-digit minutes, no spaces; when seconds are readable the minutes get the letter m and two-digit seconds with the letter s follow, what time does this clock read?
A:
5h27
